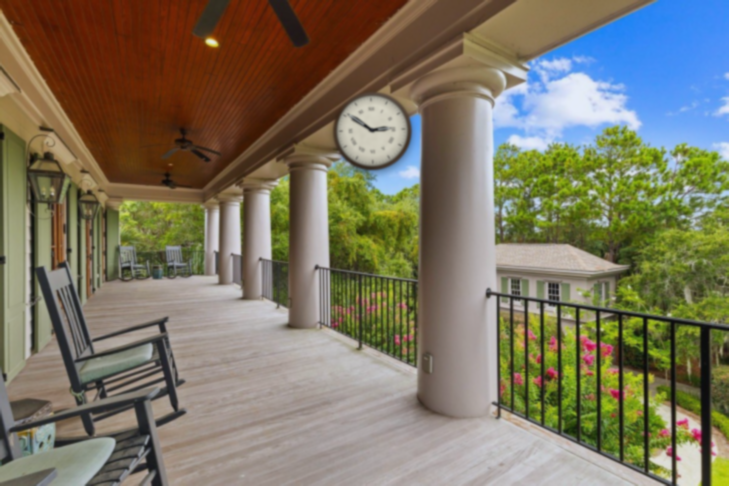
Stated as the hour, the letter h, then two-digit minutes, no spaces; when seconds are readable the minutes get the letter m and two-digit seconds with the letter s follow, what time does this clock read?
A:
2h51
